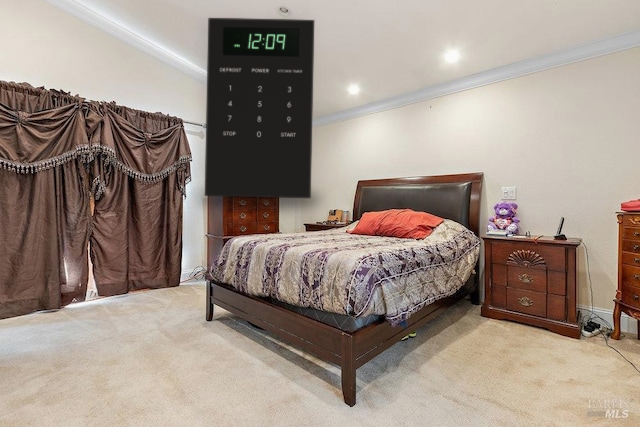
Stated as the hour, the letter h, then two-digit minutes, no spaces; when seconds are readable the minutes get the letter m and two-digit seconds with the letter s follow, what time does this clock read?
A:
12h09
